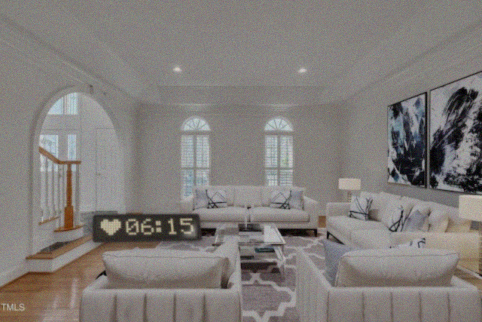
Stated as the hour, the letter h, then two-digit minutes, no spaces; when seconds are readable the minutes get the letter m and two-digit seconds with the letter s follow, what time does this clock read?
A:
6h15
